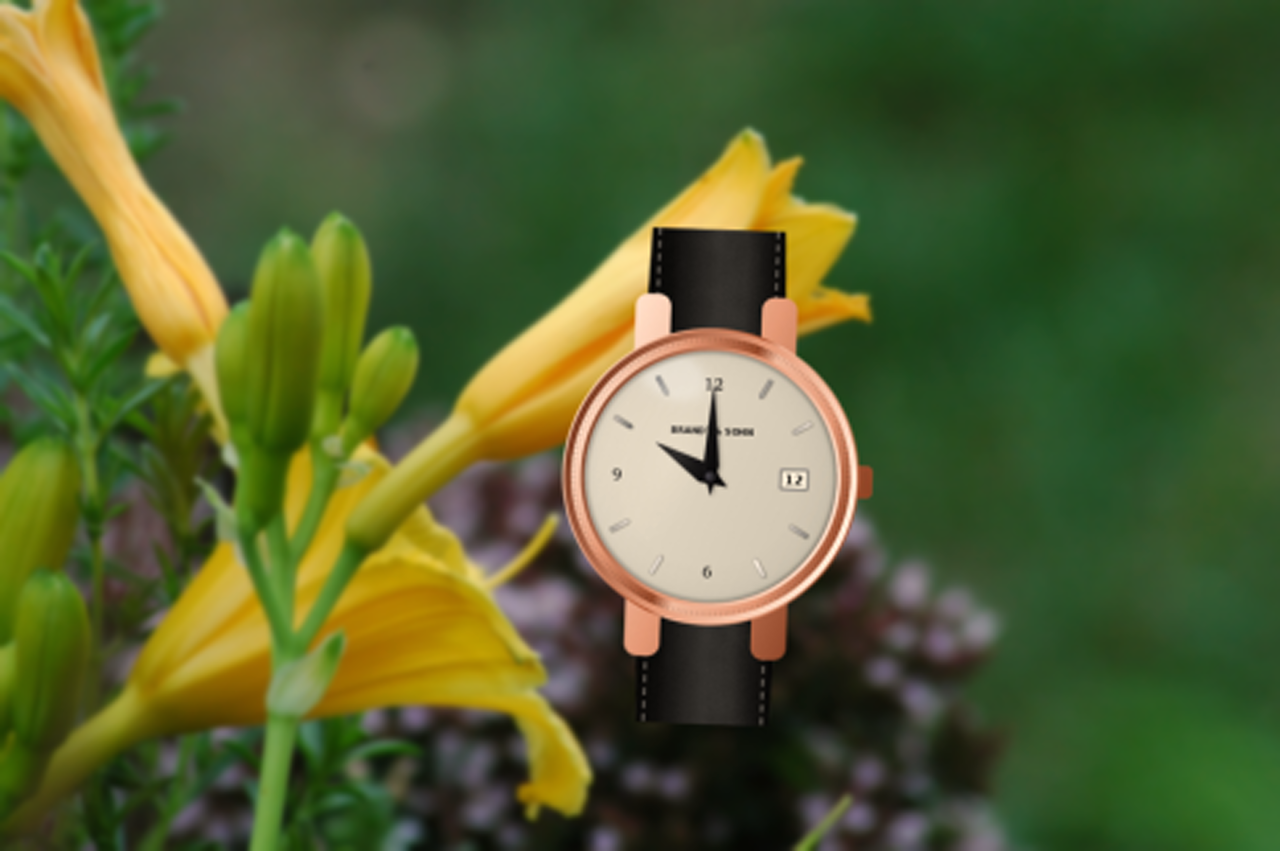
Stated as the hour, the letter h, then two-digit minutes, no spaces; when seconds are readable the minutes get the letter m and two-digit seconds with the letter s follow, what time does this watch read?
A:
10h00
